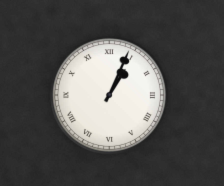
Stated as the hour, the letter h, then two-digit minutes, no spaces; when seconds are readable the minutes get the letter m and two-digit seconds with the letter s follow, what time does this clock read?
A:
1h04
